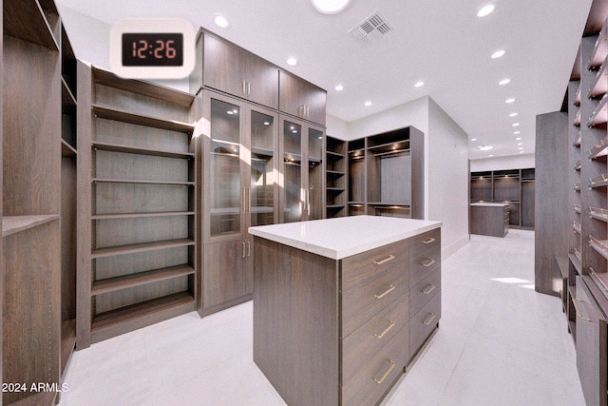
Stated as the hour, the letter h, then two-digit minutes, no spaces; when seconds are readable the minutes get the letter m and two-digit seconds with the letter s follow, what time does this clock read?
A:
12h26
